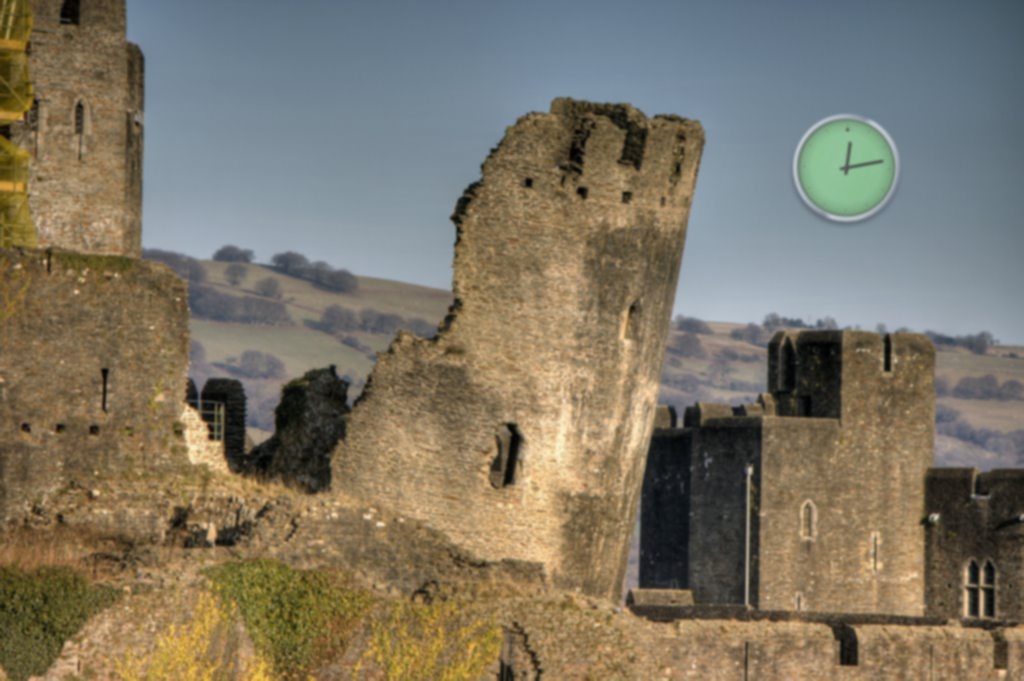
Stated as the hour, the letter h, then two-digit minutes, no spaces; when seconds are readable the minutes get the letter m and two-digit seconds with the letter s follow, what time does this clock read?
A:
12h13
